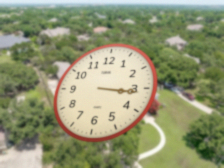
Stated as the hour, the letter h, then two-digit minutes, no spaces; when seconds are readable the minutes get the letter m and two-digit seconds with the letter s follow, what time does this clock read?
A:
3h16
